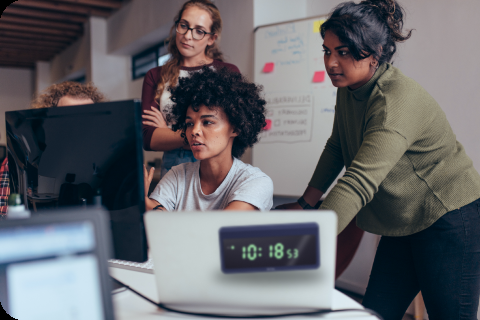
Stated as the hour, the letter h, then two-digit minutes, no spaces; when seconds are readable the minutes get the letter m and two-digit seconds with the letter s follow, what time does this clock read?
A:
10h18
